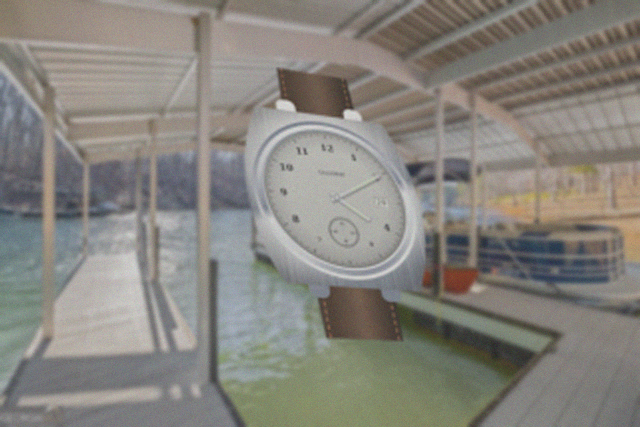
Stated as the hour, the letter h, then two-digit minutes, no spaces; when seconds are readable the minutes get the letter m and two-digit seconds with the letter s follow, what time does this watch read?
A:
4h10
